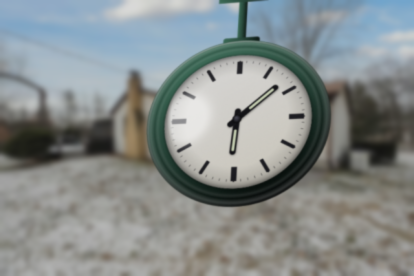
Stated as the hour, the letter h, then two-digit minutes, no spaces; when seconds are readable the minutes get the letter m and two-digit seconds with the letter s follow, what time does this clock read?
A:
6h08
